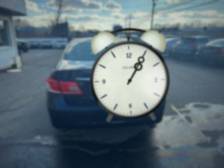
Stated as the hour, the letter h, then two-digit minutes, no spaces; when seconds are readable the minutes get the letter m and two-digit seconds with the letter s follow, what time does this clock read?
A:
1h05
